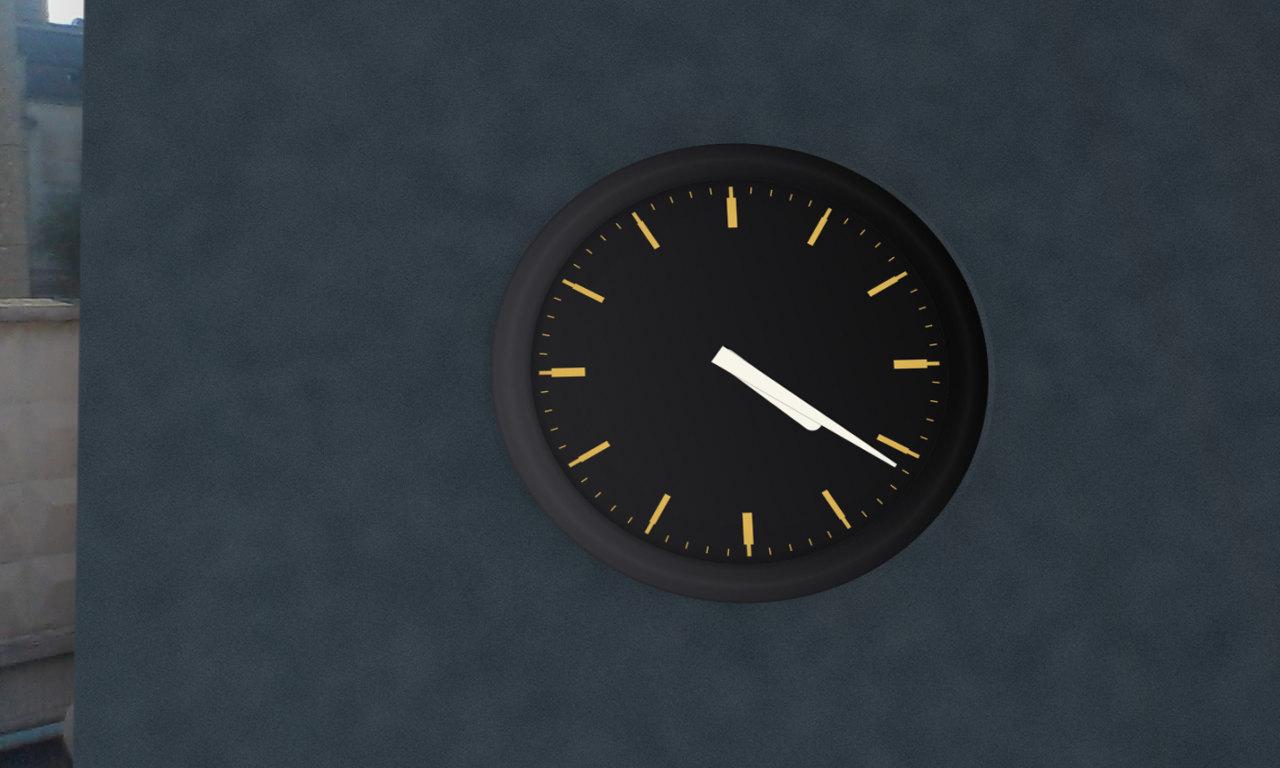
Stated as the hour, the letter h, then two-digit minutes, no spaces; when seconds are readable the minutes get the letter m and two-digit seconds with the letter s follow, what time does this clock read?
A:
4h21
